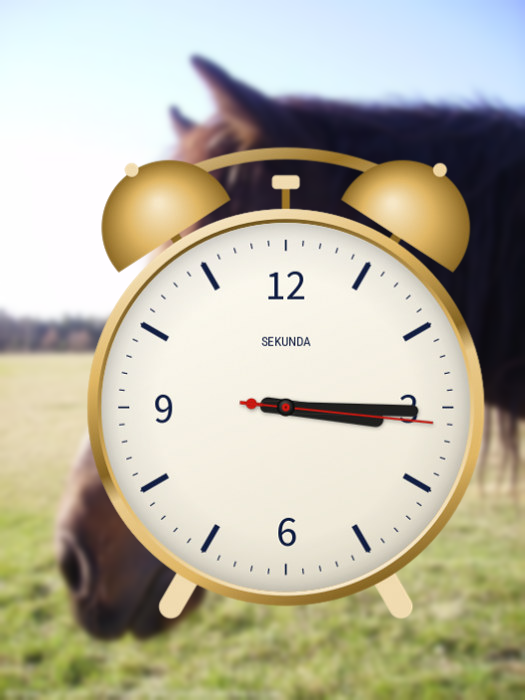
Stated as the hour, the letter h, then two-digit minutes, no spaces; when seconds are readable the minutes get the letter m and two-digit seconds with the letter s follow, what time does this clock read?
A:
3h15m16s
